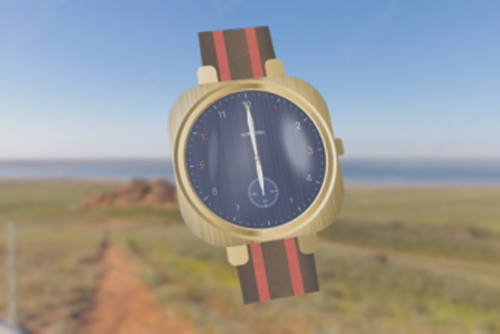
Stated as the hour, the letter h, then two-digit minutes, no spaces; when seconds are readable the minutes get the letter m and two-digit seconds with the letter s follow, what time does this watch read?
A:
6h00
